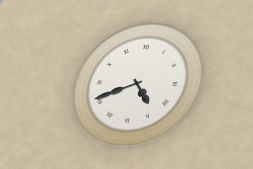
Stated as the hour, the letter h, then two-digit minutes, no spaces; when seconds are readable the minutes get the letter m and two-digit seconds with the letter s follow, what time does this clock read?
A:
4h41
